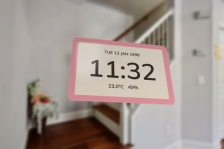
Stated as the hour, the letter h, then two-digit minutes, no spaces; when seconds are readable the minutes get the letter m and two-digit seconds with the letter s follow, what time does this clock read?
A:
11h32
